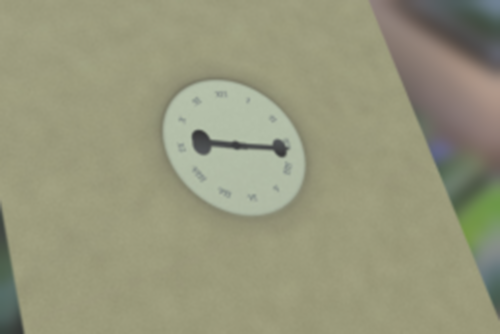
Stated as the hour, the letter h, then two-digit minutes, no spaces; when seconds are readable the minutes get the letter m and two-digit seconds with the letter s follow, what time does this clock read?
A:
9h16
